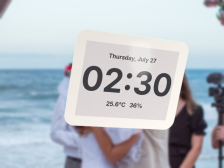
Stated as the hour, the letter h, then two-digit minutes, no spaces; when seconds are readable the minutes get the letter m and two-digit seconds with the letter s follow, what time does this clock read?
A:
2h30
